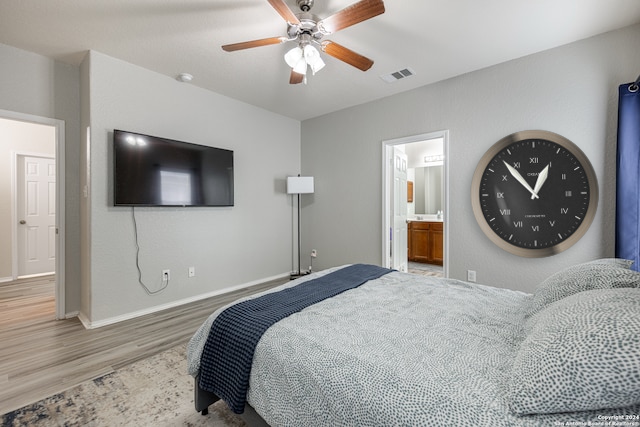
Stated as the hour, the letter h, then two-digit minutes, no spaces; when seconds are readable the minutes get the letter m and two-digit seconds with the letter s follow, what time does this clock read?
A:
12h53
